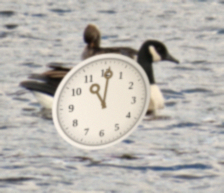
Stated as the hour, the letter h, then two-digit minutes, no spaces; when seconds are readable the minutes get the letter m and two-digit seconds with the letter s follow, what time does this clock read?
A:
11h01
